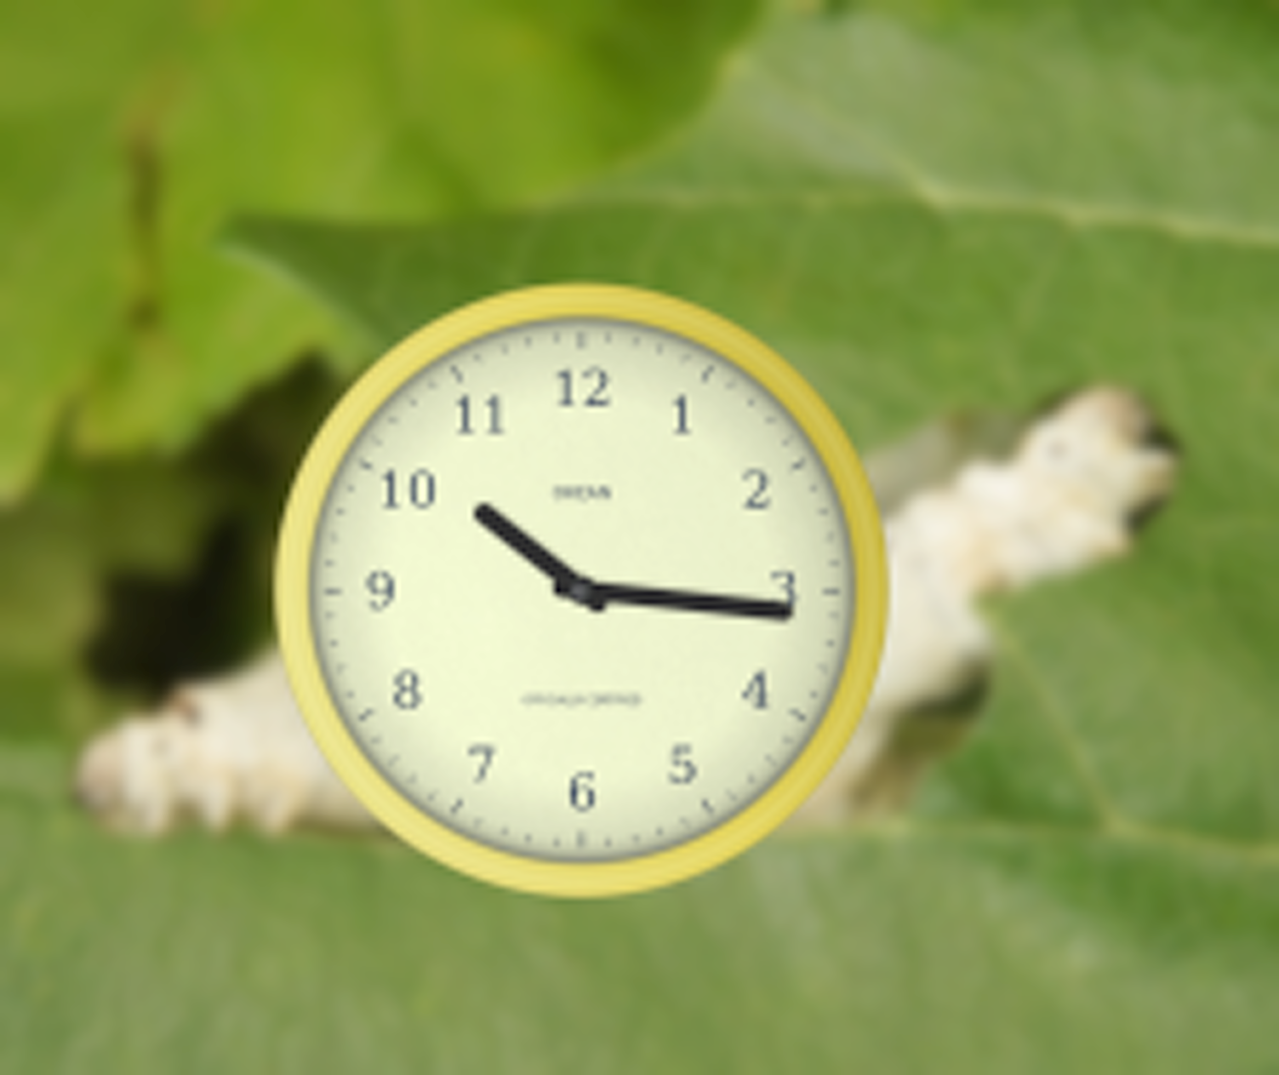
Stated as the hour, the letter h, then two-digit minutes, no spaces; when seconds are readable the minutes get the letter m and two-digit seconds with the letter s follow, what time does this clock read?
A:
10h16
